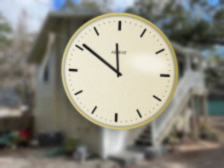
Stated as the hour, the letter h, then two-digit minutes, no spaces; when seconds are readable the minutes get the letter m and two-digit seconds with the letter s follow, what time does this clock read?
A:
11h51
